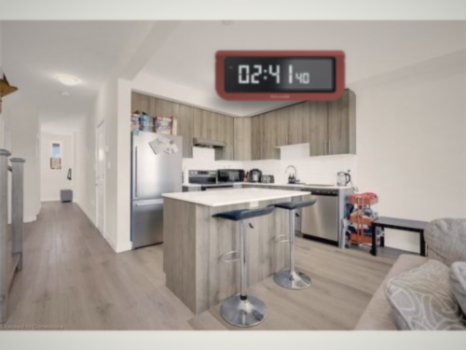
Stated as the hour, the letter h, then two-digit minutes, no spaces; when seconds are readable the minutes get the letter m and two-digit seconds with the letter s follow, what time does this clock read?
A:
2h41
